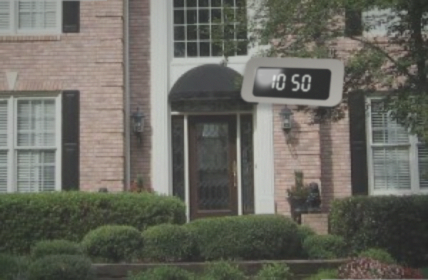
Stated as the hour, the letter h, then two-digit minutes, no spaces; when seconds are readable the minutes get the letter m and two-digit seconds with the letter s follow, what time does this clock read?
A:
10h50
